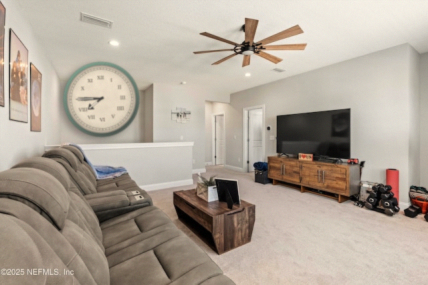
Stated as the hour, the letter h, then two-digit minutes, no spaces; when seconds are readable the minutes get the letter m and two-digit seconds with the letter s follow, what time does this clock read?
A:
7h45
